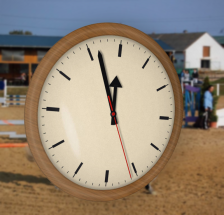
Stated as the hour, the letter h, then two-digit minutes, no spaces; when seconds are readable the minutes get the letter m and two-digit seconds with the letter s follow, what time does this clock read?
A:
11h56m26s
